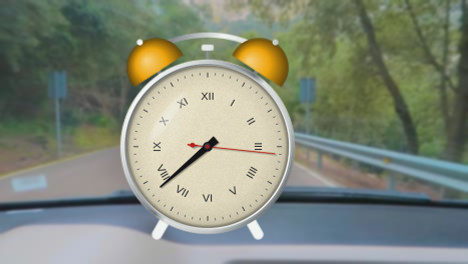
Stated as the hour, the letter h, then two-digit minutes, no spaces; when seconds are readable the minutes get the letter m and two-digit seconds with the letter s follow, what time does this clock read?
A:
7h38m16s
